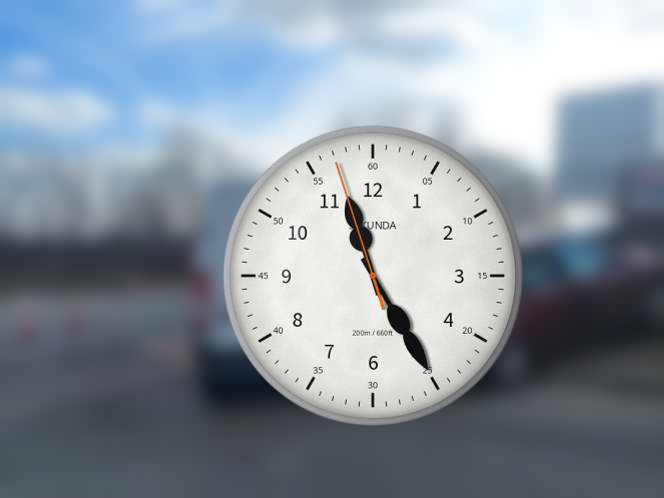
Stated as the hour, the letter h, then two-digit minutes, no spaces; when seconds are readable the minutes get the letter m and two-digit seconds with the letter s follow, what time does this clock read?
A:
11h24m57s
